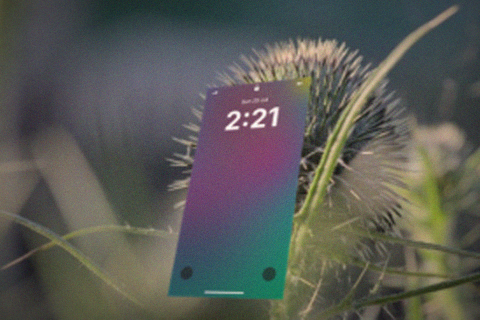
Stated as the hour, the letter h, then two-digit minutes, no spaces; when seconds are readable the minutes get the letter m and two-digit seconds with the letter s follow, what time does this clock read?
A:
2h21
